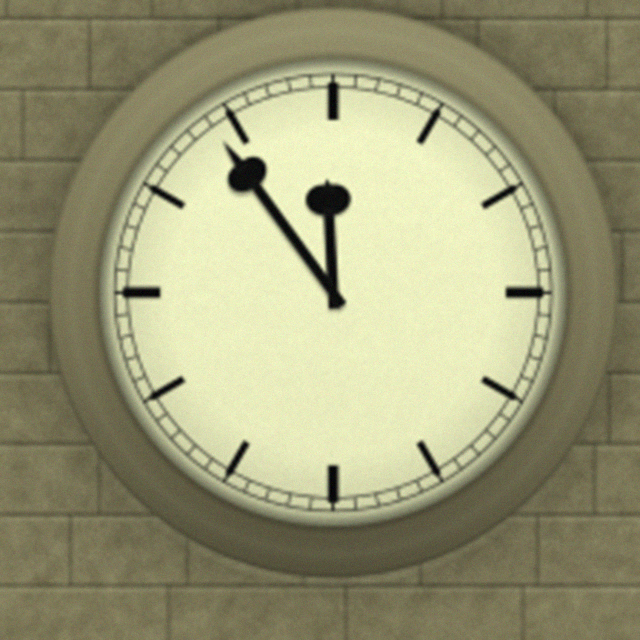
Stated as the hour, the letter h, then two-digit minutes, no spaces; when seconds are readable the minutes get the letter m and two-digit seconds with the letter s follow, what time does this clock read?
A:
11h54
